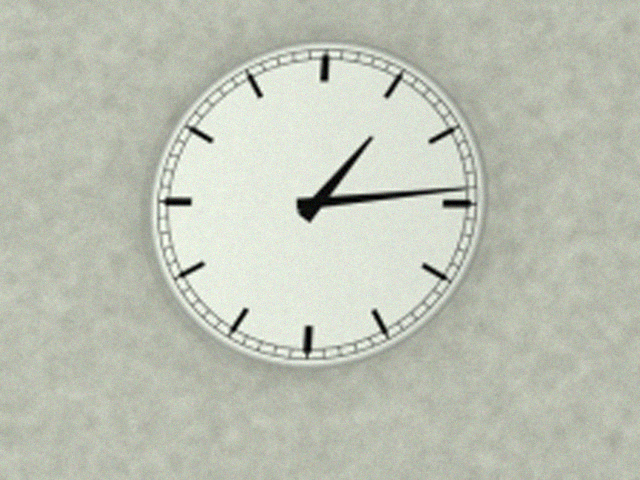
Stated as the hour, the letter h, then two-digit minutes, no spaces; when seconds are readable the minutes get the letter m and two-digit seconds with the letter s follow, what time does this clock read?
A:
1h14
